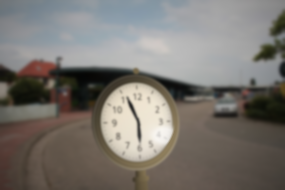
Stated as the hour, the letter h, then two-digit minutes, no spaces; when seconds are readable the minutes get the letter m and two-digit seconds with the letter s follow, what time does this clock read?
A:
5h56
